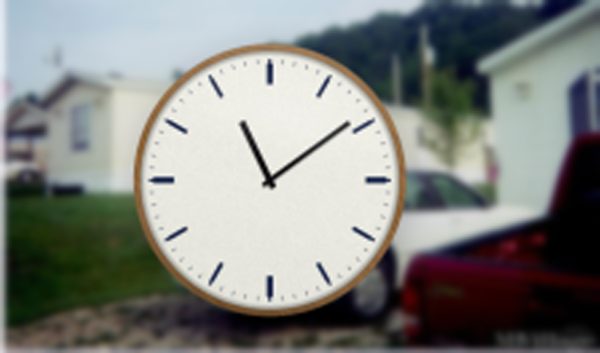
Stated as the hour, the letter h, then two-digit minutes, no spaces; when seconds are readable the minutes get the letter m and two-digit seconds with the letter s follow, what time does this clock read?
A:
11h09
